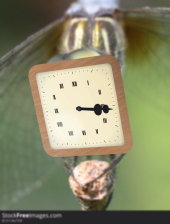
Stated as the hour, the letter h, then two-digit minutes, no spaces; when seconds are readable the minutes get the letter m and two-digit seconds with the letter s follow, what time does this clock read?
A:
3h16
